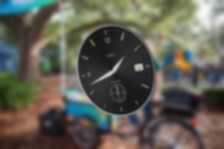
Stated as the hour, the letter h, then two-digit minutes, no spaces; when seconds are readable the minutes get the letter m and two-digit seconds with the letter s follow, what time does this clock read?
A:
1h42
